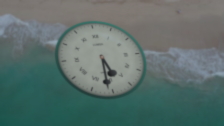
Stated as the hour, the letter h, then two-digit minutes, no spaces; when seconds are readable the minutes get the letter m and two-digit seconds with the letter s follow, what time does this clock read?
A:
5h31
